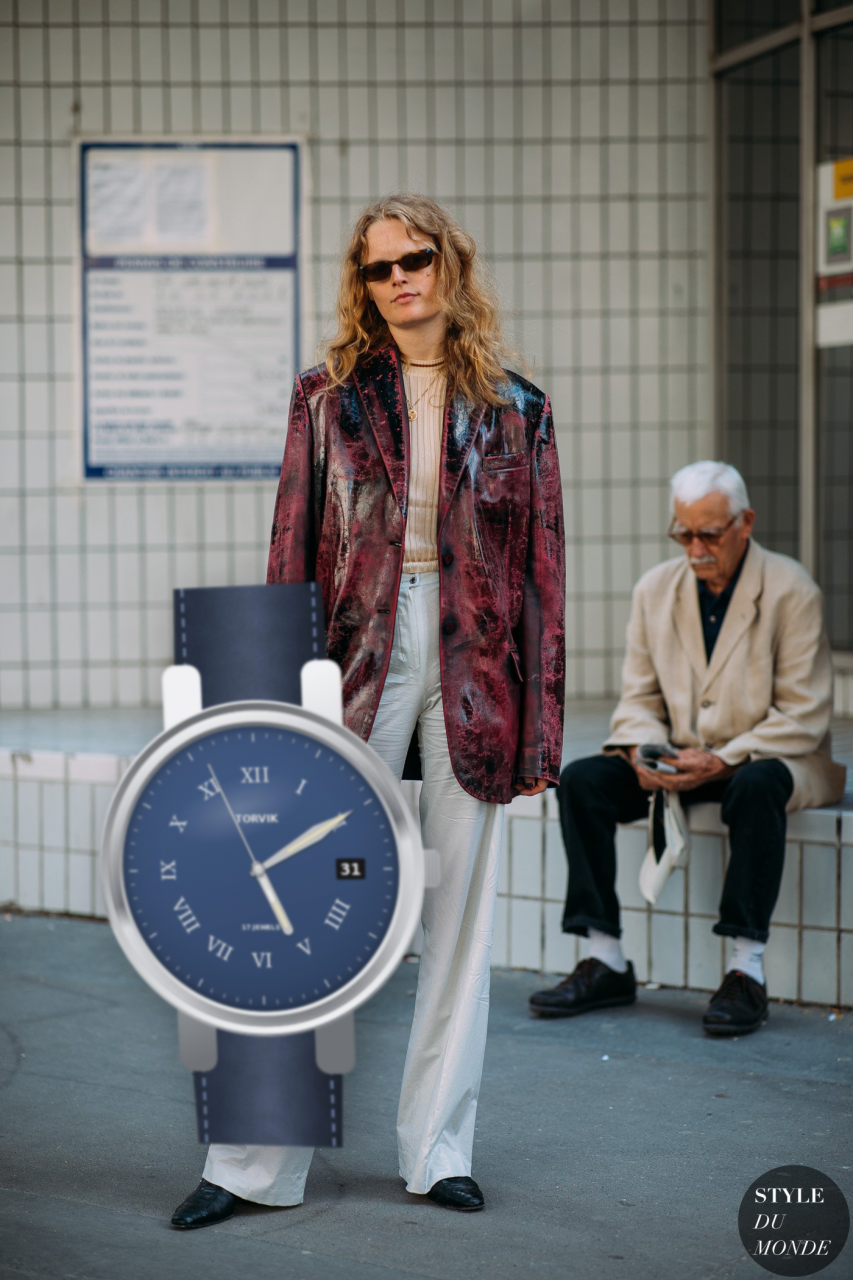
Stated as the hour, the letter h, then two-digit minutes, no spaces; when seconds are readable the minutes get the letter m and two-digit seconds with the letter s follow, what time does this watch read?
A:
5h09m56s
